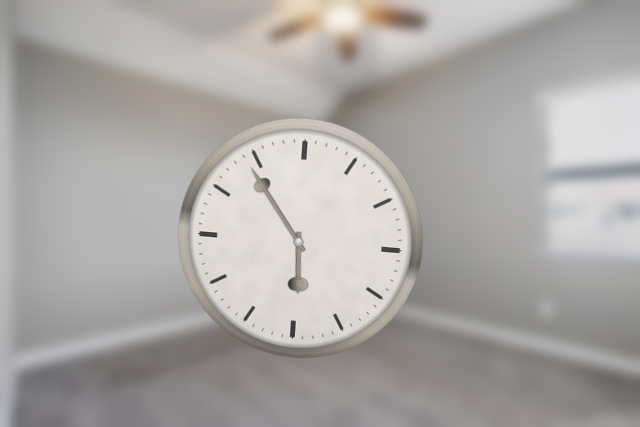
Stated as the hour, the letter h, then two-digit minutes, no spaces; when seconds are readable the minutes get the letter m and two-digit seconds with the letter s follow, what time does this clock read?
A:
5h54
